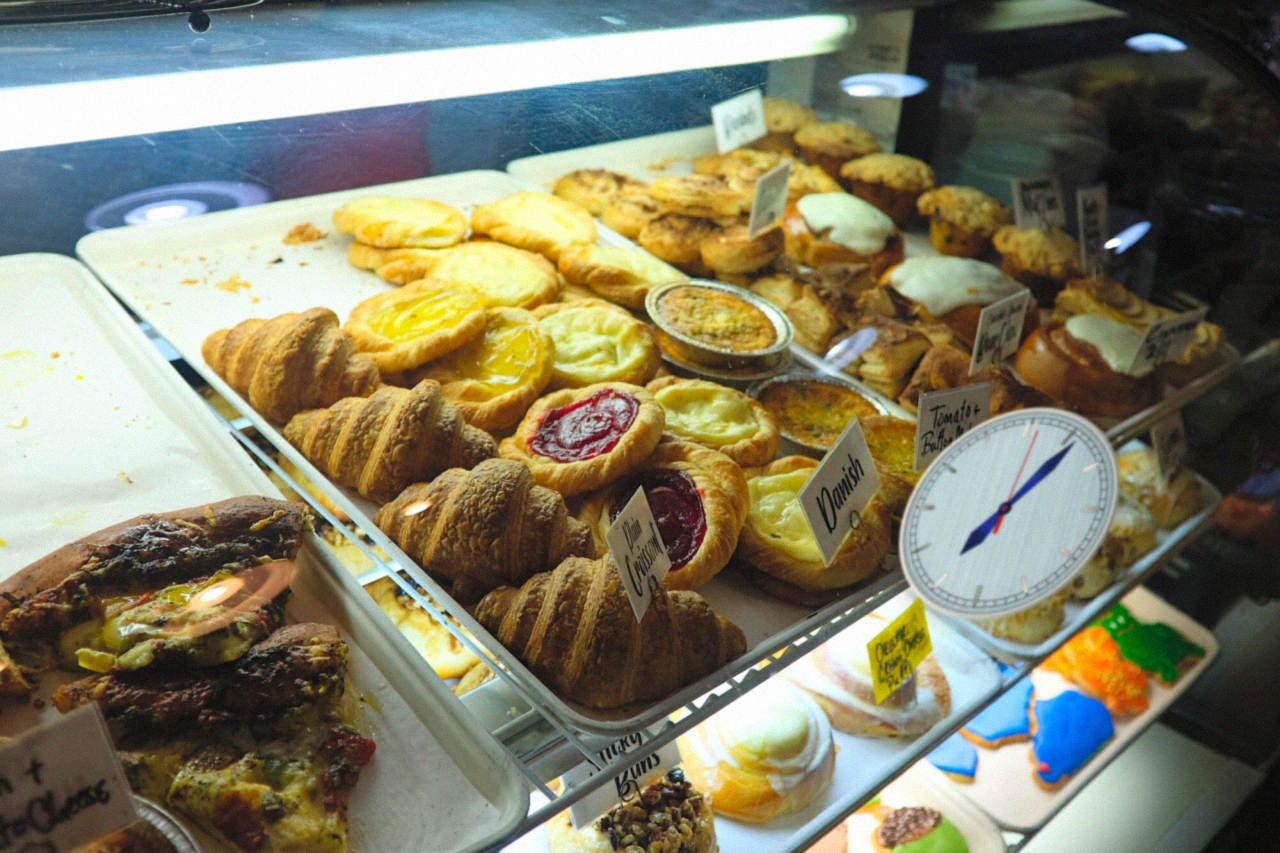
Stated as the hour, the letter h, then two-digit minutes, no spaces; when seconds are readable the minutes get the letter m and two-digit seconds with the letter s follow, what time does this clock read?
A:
7h06m01s
